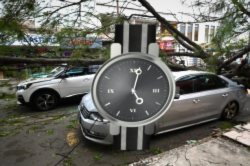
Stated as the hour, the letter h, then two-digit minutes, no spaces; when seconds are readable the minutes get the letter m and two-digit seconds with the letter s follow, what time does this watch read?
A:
5h02
